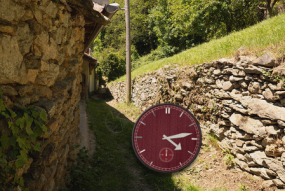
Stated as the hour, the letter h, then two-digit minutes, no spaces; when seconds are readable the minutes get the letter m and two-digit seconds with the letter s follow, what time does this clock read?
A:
4h13
